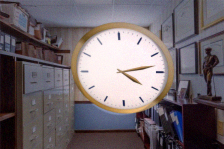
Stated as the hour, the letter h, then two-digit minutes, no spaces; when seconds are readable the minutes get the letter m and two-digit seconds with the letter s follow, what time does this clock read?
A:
4h13
